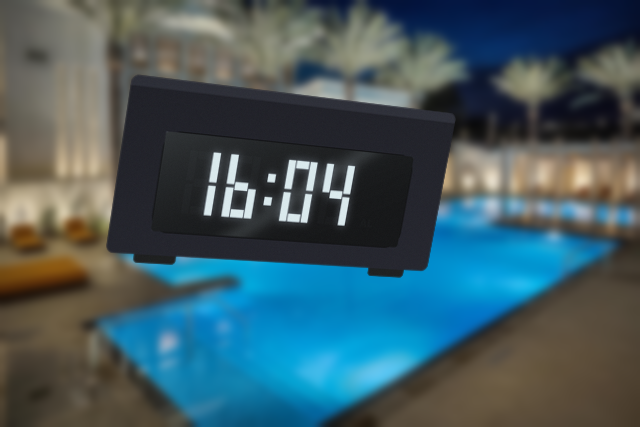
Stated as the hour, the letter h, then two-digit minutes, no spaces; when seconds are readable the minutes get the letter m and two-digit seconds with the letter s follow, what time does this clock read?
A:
16h04
